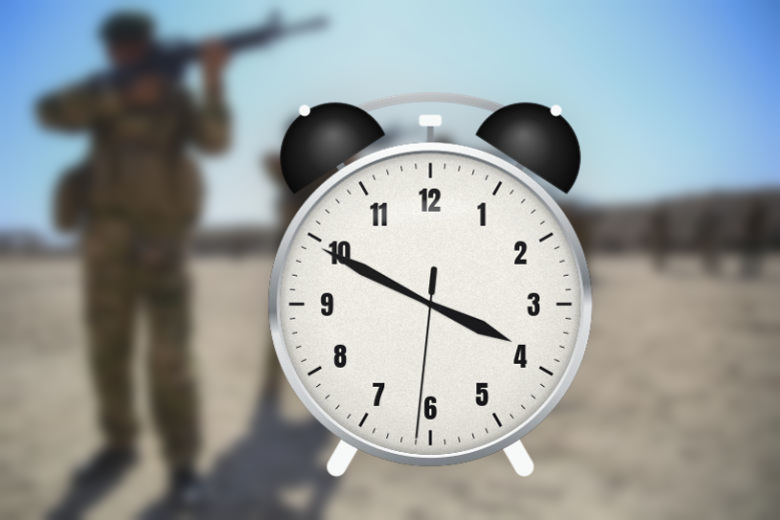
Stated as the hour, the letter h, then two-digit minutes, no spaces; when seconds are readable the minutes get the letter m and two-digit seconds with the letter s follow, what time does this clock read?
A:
3h49m31s
